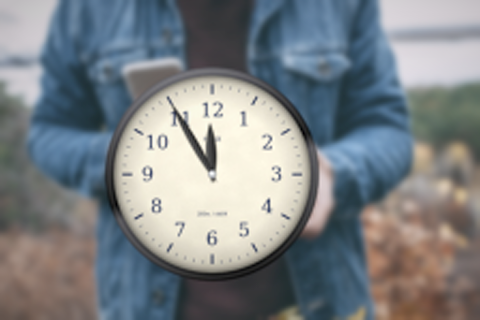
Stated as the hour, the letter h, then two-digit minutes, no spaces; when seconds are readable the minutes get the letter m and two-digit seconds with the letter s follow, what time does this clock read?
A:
11h55
